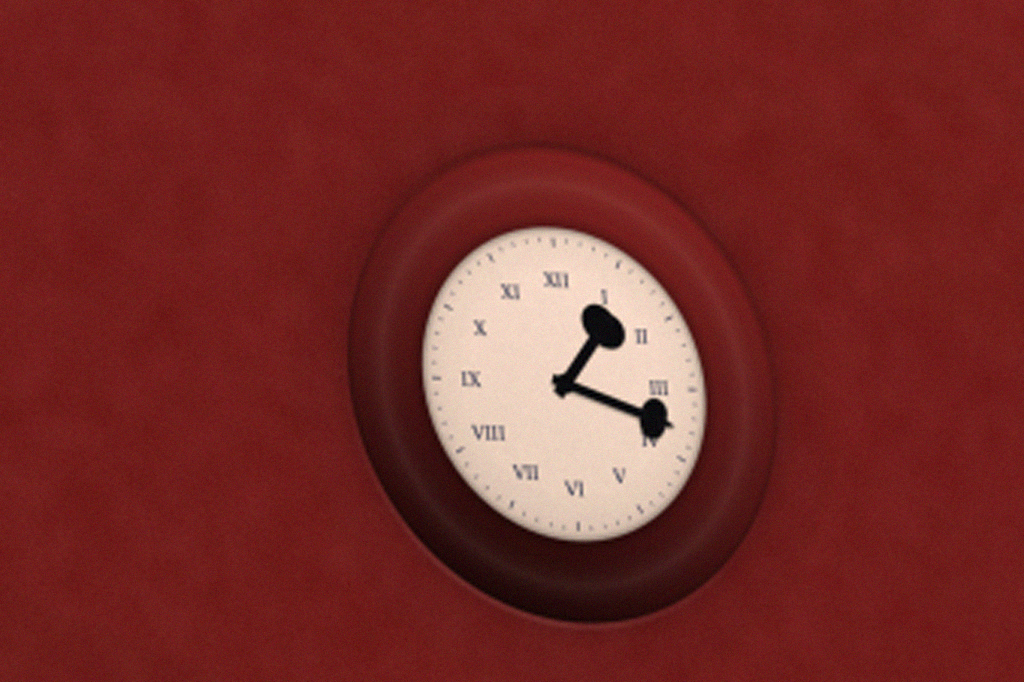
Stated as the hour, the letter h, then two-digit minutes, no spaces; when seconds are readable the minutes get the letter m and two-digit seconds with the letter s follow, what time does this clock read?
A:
1h18
